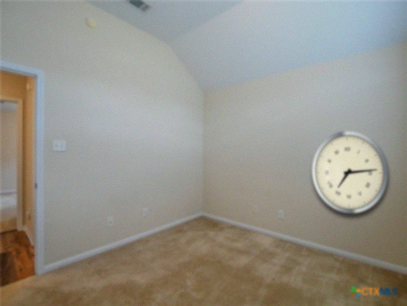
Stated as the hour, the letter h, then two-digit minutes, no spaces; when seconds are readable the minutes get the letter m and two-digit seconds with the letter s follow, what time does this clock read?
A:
7h14
